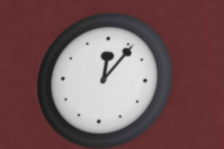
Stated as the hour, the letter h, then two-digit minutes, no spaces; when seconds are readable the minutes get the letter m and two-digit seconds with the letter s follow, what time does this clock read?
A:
12h06
